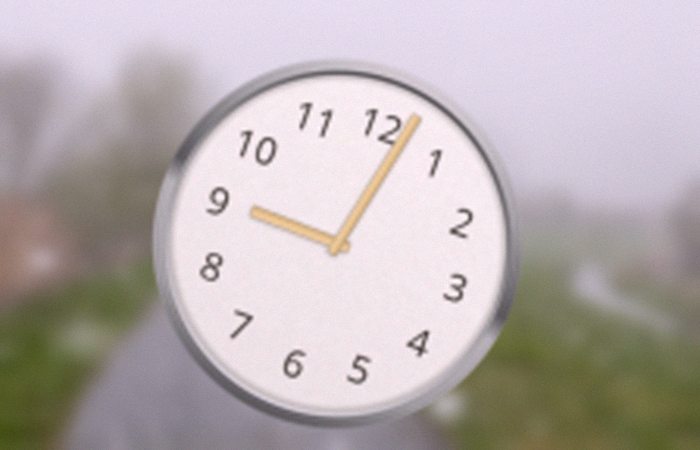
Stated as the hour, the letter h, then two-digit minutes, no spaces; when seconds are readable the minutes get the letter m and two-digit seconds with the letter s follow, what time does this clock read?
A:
9h02
